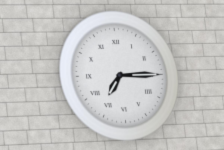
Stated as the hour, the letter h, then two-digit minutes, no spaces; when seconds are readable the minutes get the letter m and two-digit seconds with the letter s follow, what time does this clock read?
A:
7h15
